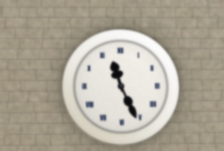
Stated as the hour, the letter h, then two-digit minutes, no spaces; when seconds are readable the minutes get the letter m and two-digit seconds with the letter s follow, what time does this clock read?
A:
11h26
